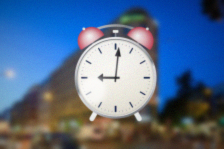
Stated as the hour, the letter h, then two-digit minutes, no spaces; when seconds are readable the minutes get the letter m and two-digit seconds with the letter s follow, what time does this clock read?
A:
9h01
